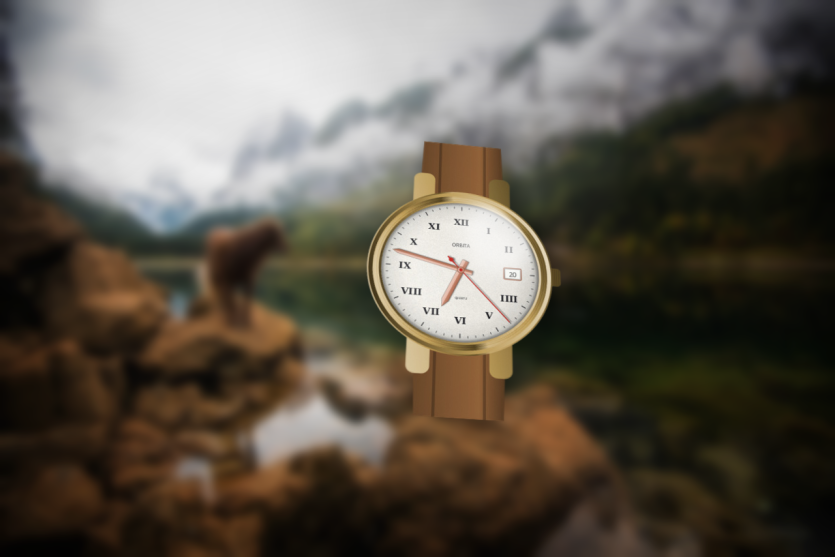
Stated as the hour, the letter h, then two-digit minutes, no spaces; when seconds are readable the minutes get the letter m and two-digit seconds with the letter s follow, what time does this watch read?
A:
6h47m23s
